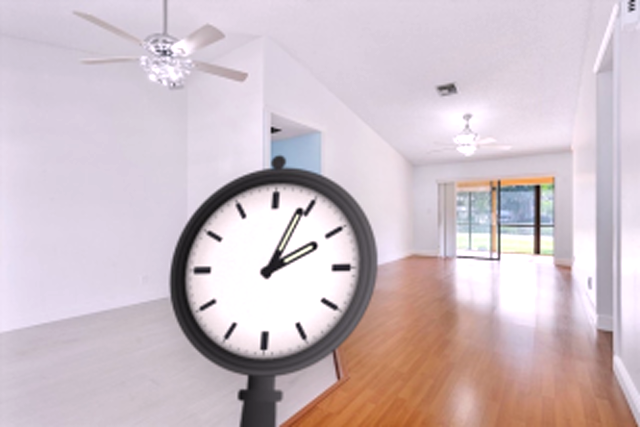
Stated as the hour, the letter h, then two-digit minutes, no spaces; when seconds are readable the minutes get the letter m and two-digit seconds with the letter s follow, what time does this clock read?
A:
2h04
